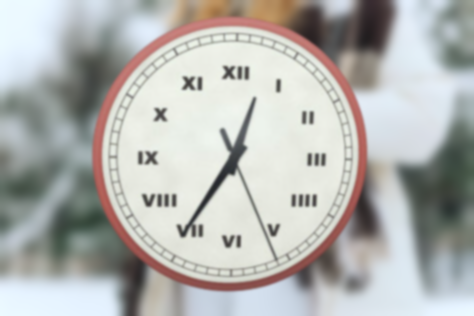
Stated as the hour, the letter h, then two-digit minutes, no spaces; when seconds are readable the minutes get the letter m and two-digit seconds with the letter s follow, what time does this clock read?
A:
12h35m26s
